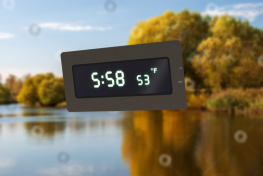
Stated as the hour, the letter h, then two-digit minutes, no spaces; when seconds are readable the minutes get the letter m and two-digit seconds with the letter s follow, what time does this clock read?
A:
5h58
